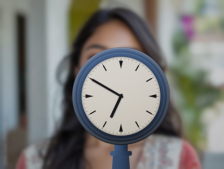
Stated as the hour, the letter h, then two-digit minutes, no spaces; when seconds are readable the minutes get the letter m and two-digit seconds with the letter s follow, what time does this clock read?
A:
6h50
